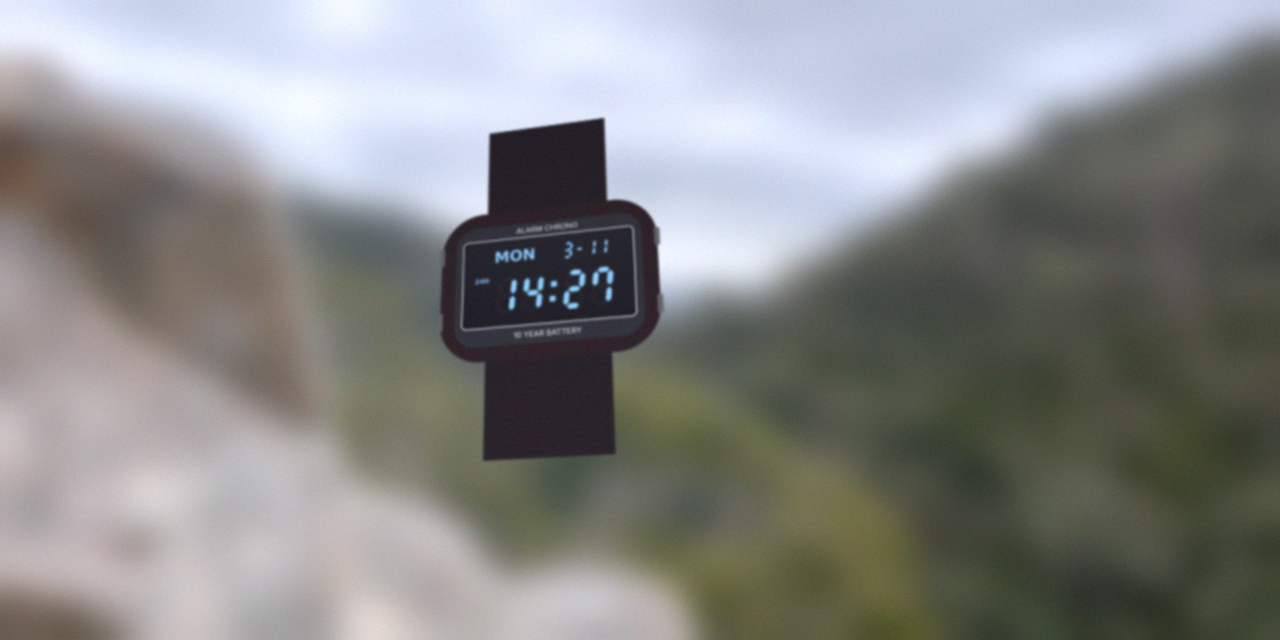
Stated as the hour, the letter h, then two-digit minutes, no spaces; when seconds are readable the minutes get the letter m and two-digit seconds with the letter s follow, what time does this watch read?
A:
14h27
